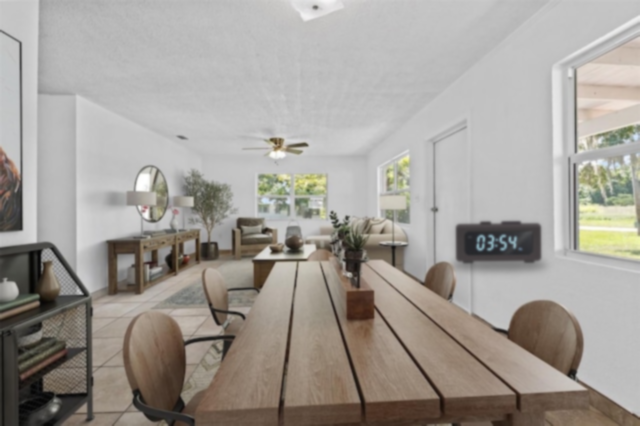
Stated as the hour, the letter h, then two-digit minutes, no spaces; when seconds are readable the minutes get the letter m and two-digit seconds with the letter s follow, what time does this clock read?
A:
3h54
